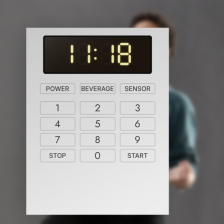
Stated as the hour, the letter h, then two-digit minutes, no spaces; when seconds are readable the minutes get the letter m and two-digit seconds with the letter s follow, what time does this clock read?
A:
11h18
